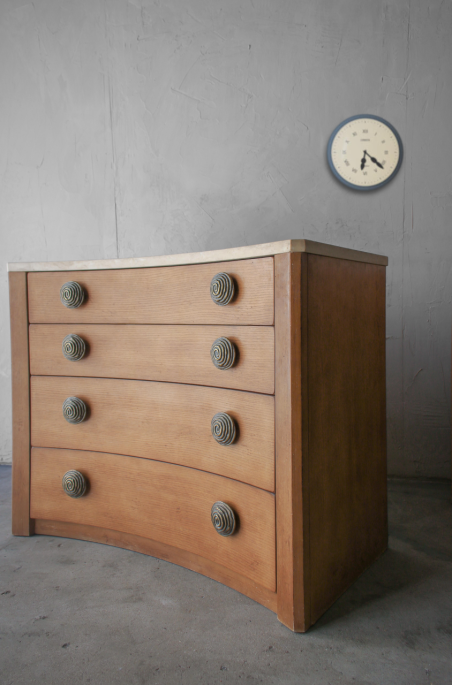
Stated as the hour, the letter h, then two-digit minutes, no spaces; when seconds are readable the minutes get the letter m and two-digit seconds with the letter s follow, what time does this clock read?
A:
6h22
